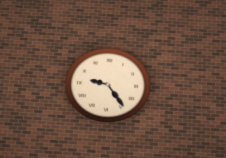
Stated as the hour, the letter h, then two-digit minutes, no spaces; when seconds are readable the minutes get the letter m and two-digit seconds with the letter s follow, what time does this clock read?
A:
9h24
